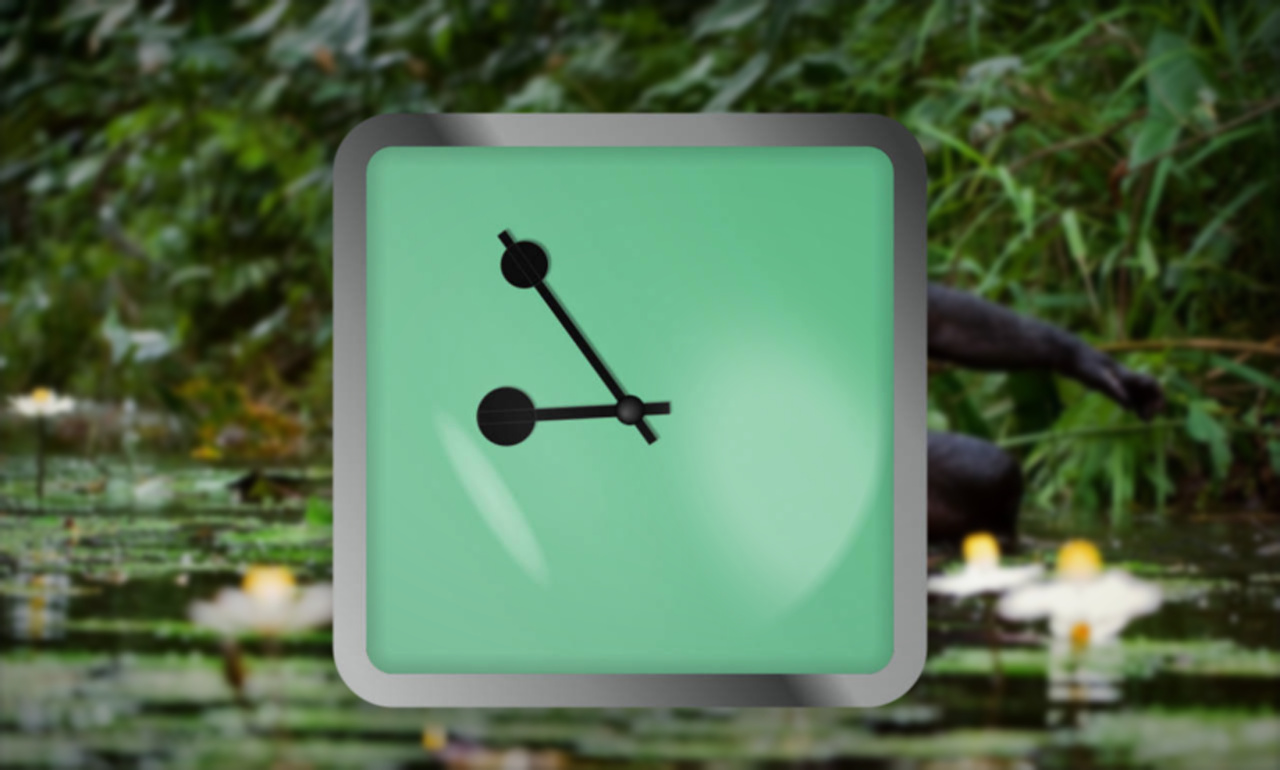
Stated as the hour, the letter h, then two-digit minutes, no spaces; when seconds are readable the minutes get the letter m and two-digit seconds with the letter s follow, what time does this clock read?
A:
8h54
